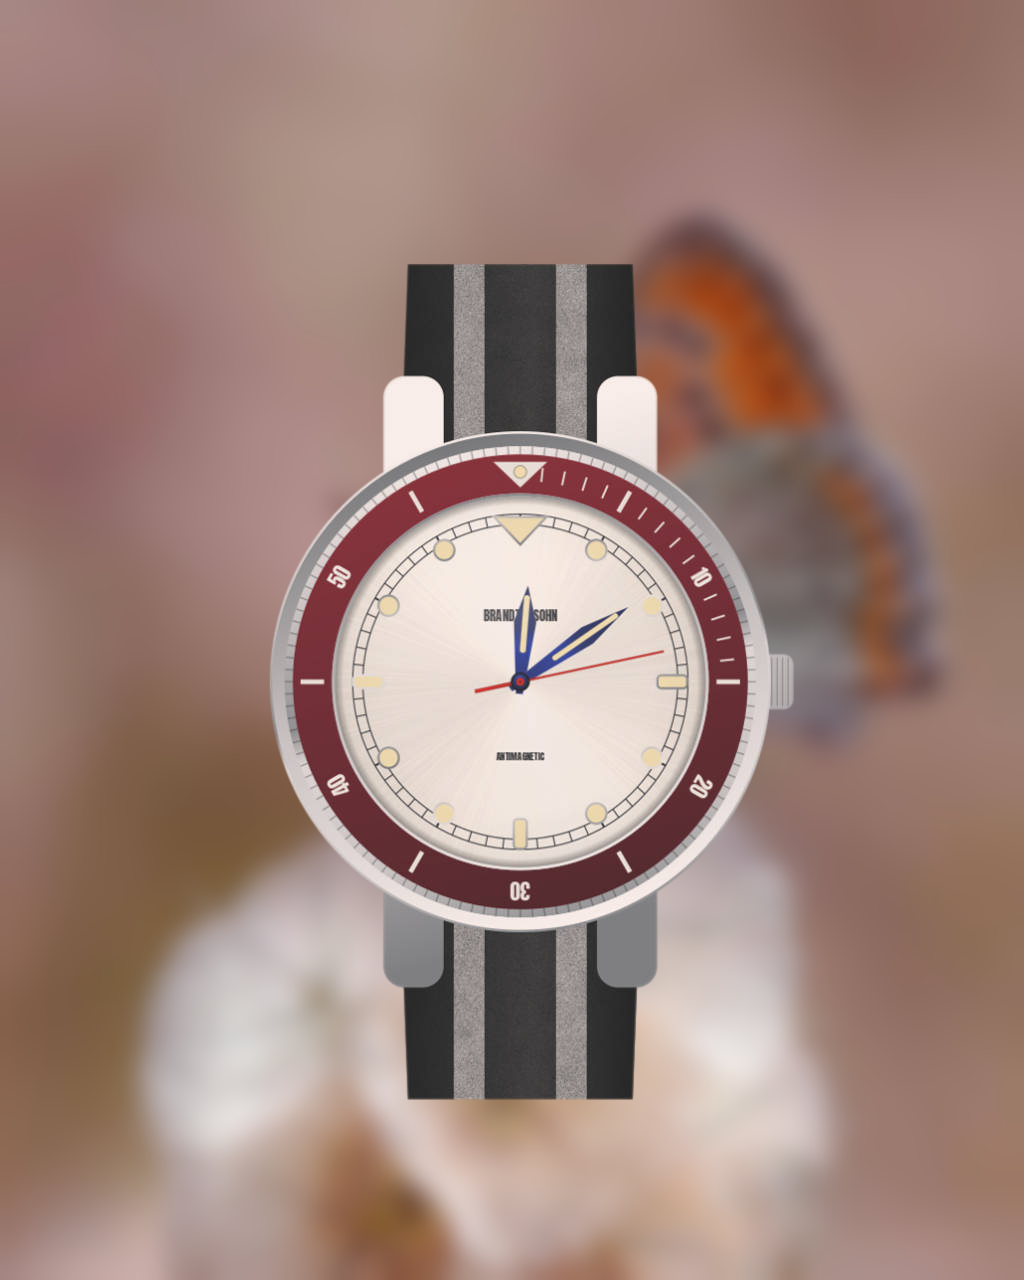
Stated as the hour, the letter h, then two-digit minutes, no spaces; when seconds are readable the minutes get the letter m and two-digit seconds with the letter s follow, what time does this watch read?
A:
12h09m13s
